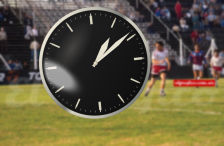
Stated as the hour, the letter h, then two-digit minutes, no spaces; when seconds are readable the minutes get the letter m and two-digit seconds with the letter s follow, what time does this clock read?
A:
1h09
